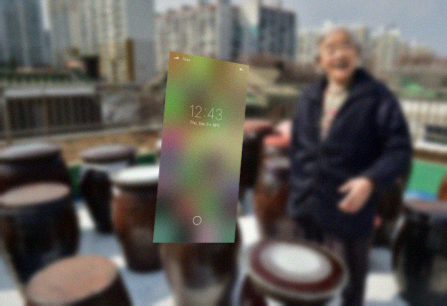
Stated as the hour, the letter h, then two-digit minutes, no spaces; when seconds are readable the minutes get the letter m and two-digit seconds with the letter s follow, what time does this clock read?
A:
12h43
